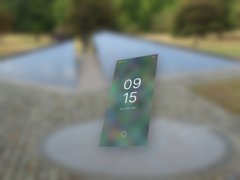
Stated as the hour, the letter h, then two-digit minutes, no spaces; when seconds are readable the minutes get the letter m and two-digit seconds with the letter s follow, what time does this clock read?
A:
9h15
